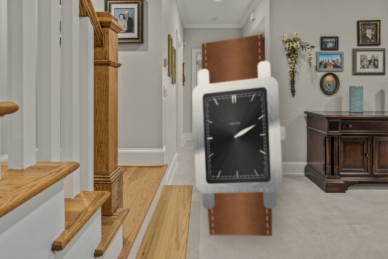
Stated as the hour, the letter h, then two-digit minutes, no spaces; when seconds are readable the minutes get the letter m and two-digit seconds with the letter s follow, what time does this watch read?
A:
2h11
